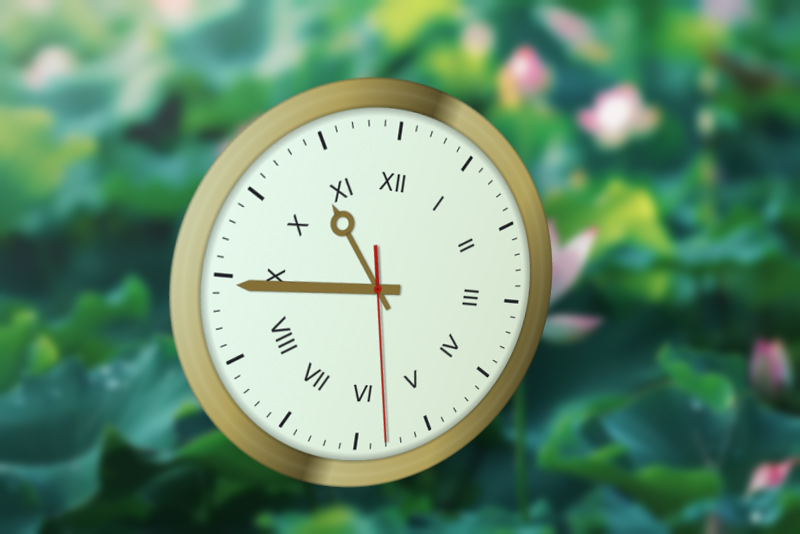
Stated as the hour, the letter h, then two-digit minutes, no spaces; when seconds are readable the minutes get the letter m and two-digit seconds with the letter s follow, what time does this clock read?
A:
10h44m28s
